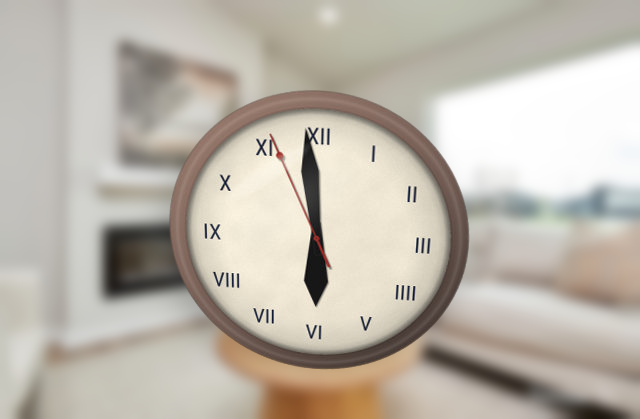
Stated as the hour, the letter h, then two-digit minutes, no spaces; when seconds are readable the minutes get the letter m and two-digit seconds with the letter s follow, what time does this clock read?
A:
5h58m56s
